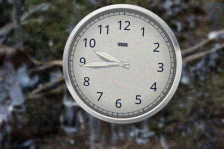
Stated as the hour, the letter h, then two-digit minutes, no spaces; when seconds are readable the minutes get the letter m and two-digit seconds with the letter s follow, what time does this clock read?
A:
9h44
